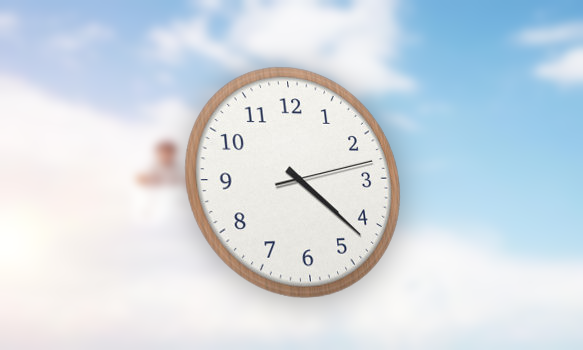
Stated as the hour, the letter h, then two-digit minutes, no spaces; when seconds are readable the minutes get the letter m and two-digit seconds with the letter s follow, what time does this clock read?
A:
4h22m13s
